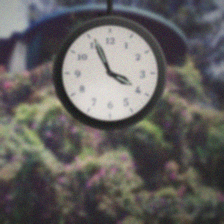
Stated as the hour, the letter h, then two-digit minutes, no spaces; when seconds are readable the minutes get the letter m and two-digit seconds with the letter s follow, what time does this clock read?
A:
3h56
